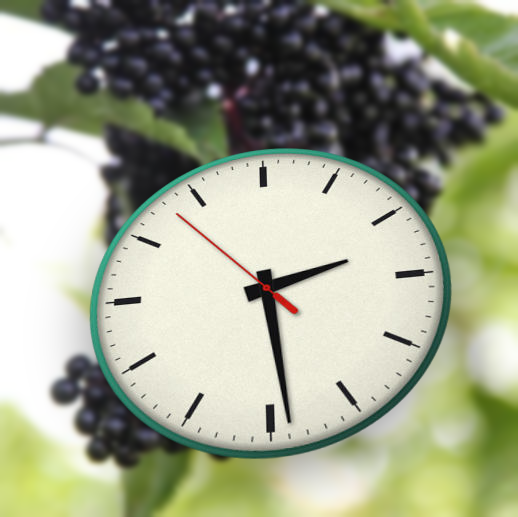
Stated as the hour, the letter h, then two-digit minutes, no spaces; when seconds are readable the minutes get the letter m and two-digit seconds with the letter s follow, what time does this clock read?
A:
2h28m53s
